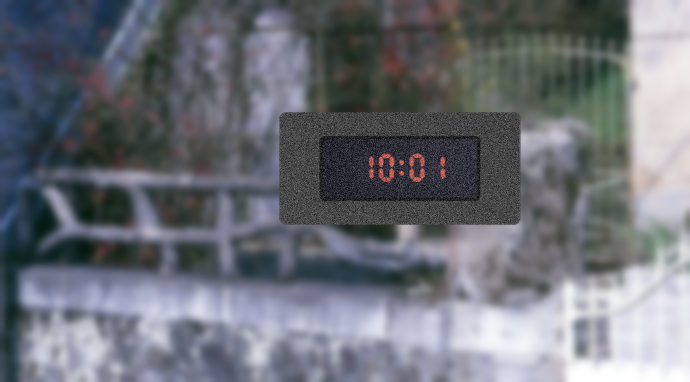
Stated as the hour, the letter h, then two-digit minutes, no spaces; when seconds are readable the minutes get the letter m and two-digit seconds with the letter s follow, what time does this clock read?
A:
10h01
